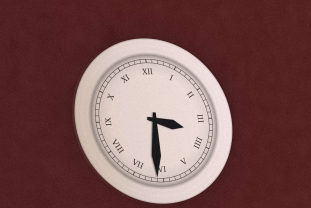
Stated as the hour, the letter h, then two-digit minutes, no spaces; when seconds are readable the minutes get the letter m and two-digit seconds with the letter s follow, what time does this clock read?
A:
3h31
